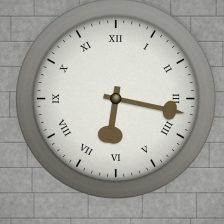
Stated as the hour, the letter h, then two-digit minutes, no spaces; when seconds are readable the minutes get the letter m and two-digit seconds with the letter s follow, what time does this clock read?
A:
6h17
